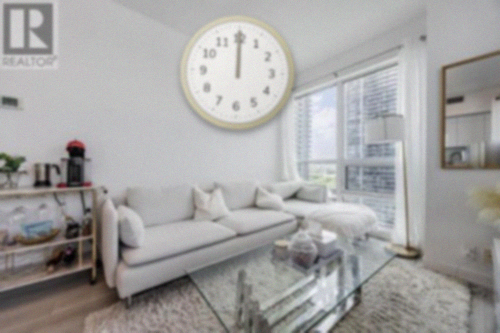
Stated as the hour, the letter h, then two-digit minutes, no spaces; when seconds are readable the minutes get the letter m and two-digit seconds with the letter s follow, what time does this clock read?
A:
12h00
